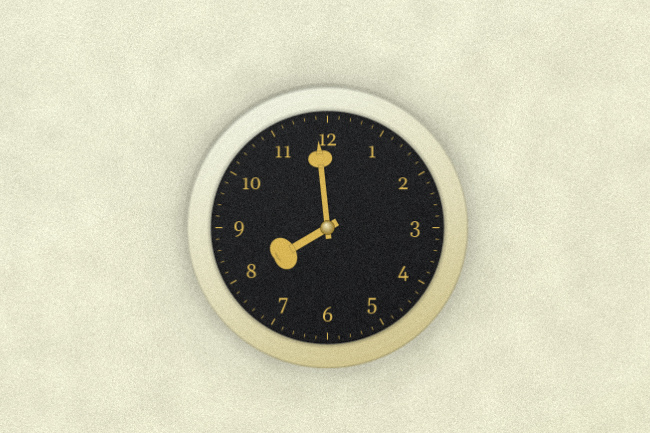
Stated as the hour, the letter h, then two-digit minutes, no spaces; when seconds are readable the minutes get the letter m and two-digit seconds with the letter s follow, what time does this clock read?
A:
7h59
